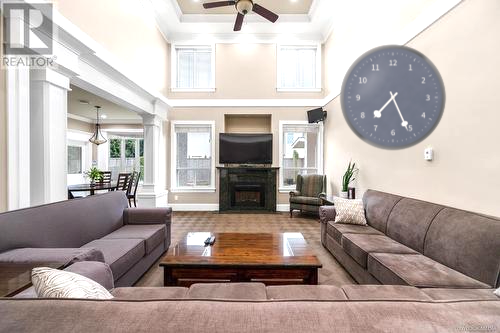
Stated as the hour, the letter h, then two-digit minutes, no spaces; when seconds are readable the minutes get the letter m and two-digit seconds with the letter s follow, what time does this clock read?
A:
7h26
